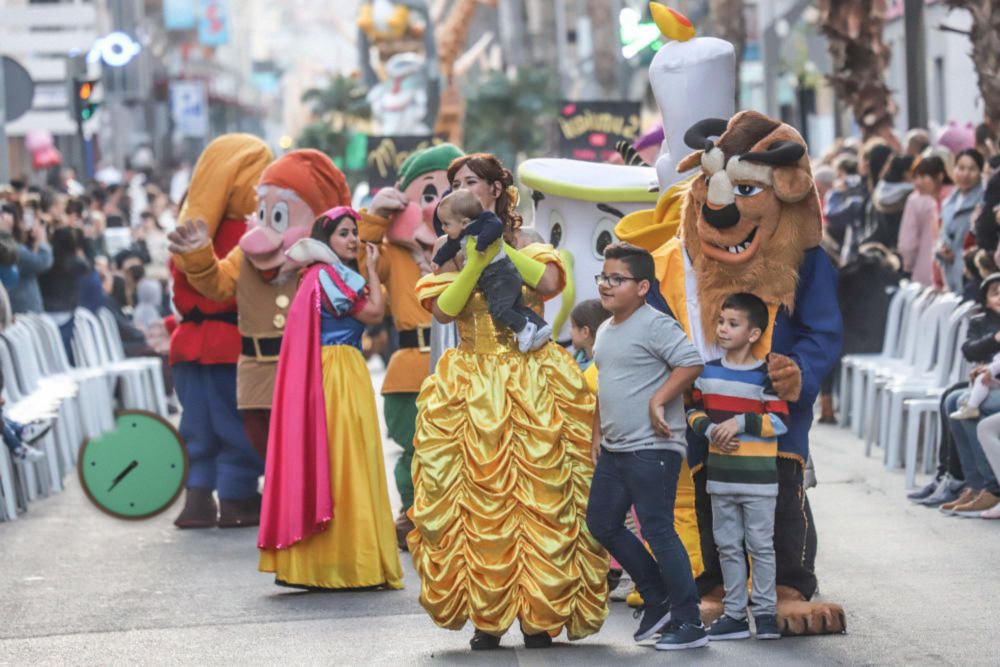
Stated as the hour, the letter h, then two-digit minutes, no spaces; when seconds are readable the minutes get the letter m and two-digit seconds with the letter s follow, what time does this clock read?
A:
7h37
